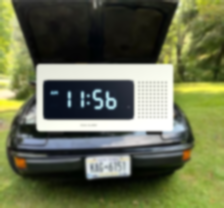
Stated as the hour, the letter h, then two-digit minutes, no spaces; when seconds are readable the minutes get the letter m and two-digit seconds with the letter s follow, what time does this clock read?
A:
11h56
